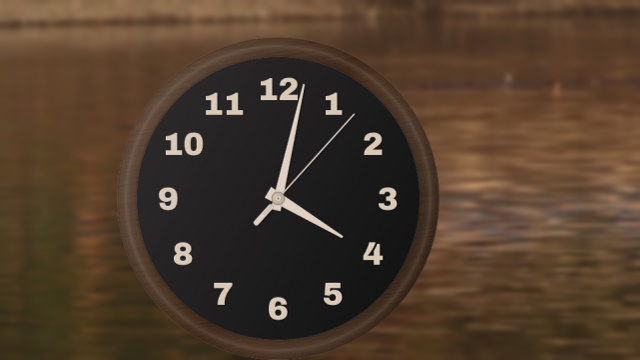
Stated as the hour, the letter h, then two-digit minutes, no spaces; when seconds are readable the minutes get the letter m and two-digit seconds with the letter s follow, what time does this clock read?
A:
4h02m07s
